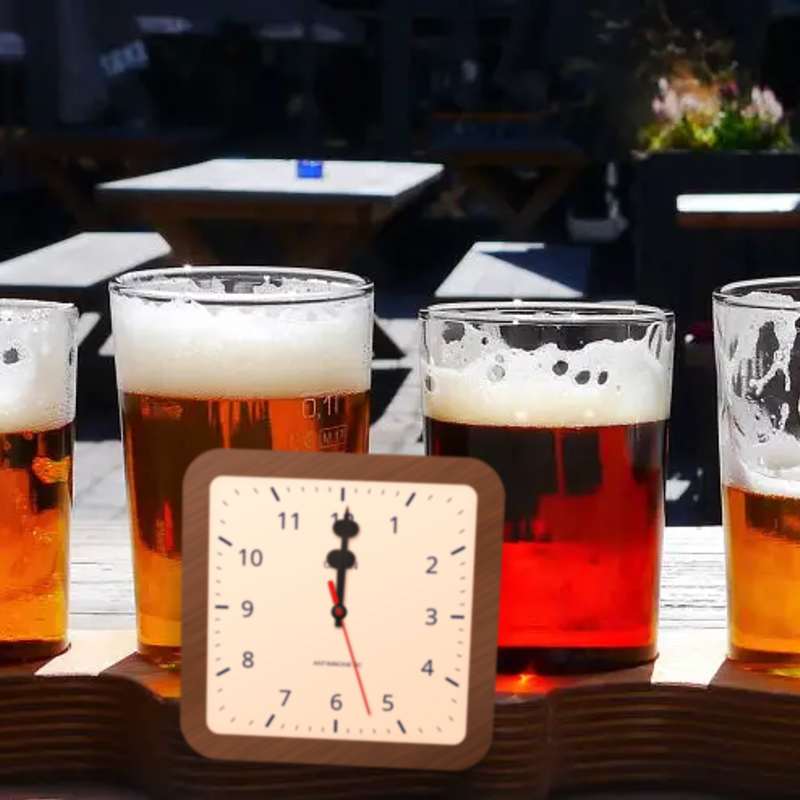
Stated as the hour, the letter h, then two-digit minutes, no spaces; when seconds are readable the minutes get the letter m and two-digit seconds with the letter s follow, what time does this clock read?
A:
12h00m27s
